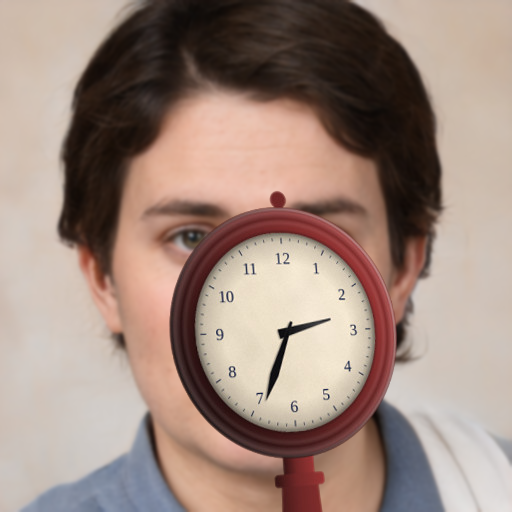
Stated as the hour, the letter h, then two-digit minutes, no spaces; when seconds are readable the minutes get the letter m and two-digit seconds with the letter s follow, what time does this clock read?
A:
2h34
